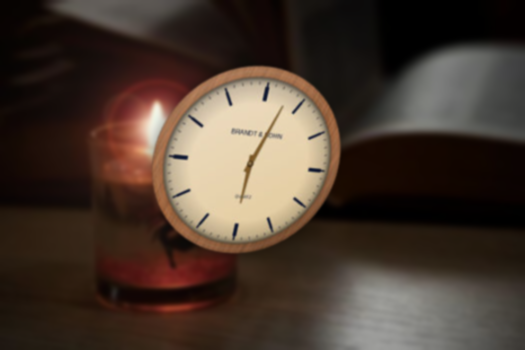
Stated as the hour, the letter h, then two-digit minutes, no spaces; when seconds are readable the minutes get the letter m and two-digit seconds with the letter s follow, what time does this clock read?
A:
6h03
